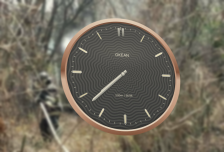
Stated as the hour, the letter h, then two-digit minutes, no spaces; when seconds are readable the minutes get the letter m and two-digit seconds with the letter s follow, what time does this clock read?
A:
7h38
